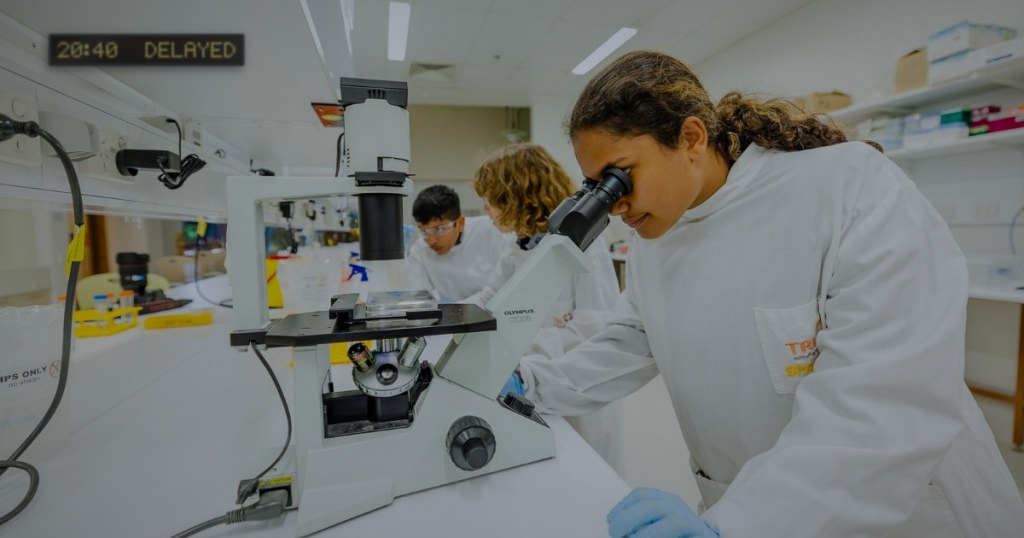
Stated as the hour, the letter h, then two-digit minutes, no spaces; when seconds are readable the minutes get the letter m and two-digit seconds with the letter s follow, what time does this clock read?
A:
20h40
